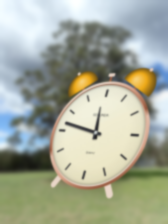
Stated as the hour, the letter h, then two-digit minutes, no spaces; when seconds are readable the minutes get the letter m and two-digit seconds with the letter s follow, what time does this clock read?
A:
11h47
